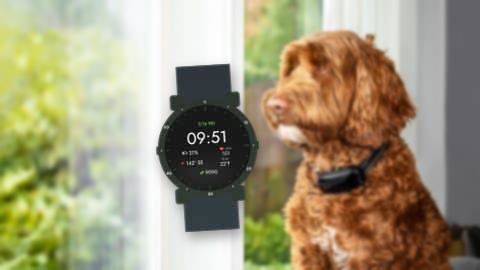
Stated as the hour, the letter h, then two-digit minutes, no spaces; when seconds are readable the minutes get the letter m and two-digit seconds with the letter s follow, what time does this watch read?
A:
9h51
